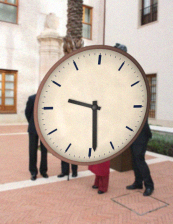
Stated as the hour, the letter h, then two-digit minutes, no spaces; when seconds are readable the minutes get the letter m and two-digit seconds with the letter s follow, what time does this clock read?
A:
9h29
